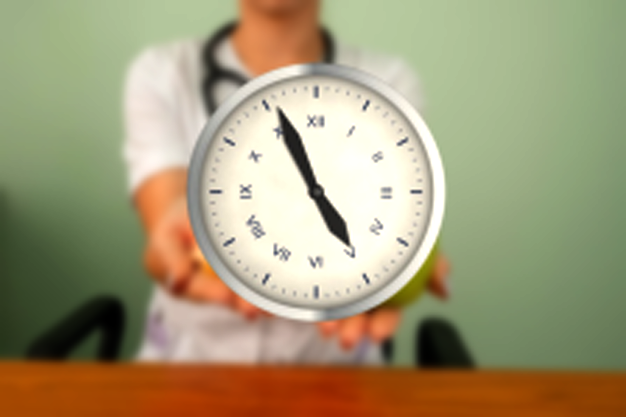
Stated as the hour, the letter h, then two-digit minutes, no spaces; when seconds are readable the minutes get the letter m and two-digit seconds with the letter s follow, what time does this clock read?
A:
4h56
